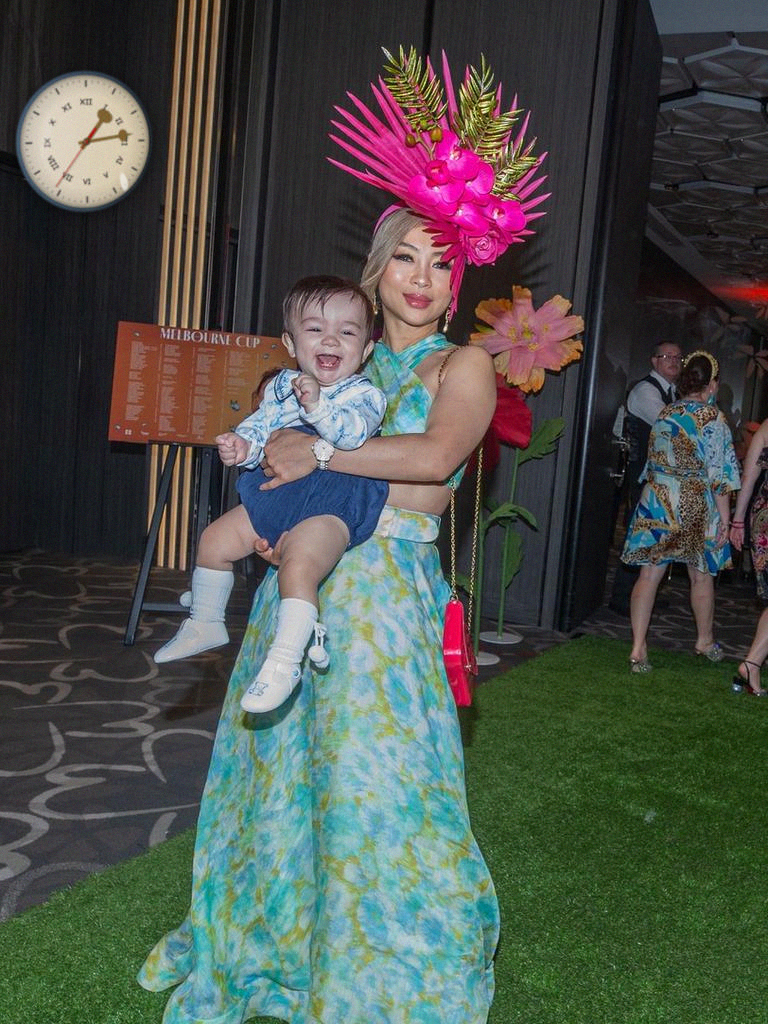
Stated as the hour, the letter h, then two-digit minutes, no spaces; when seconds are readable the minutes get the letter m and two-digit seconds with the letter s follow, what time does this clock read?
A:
1h13m36s
